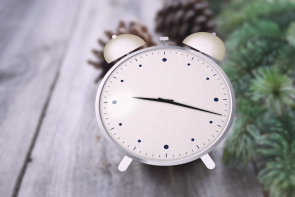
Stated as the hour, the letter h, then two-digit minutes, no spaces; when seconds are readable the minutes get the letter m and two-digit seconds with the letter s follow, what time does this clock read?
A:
9h18
